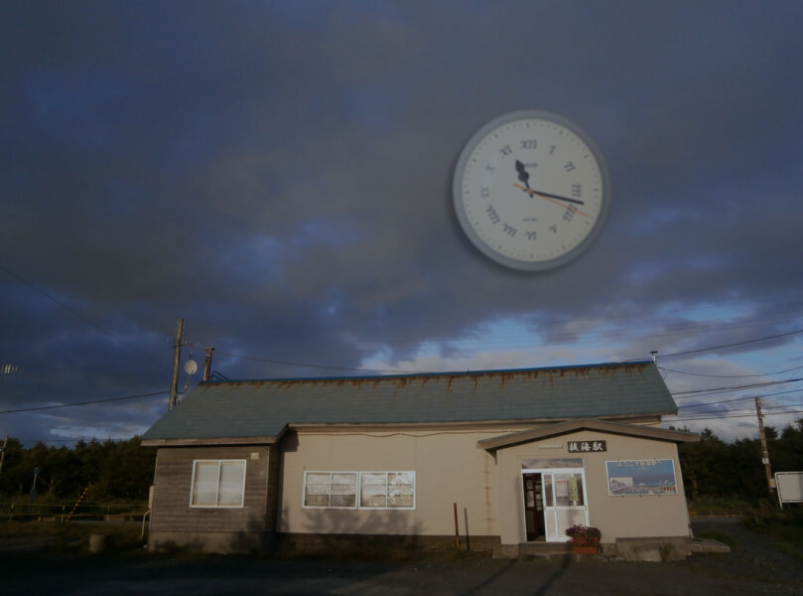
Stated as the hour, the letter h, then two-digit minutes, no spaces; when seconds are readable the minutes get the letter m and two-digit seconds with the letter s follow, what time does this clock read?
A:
11h17m19s
